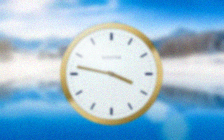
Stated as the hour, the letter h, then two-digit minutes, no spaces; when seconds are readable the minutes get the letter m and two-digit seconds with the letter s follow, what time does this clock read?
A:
3h47
